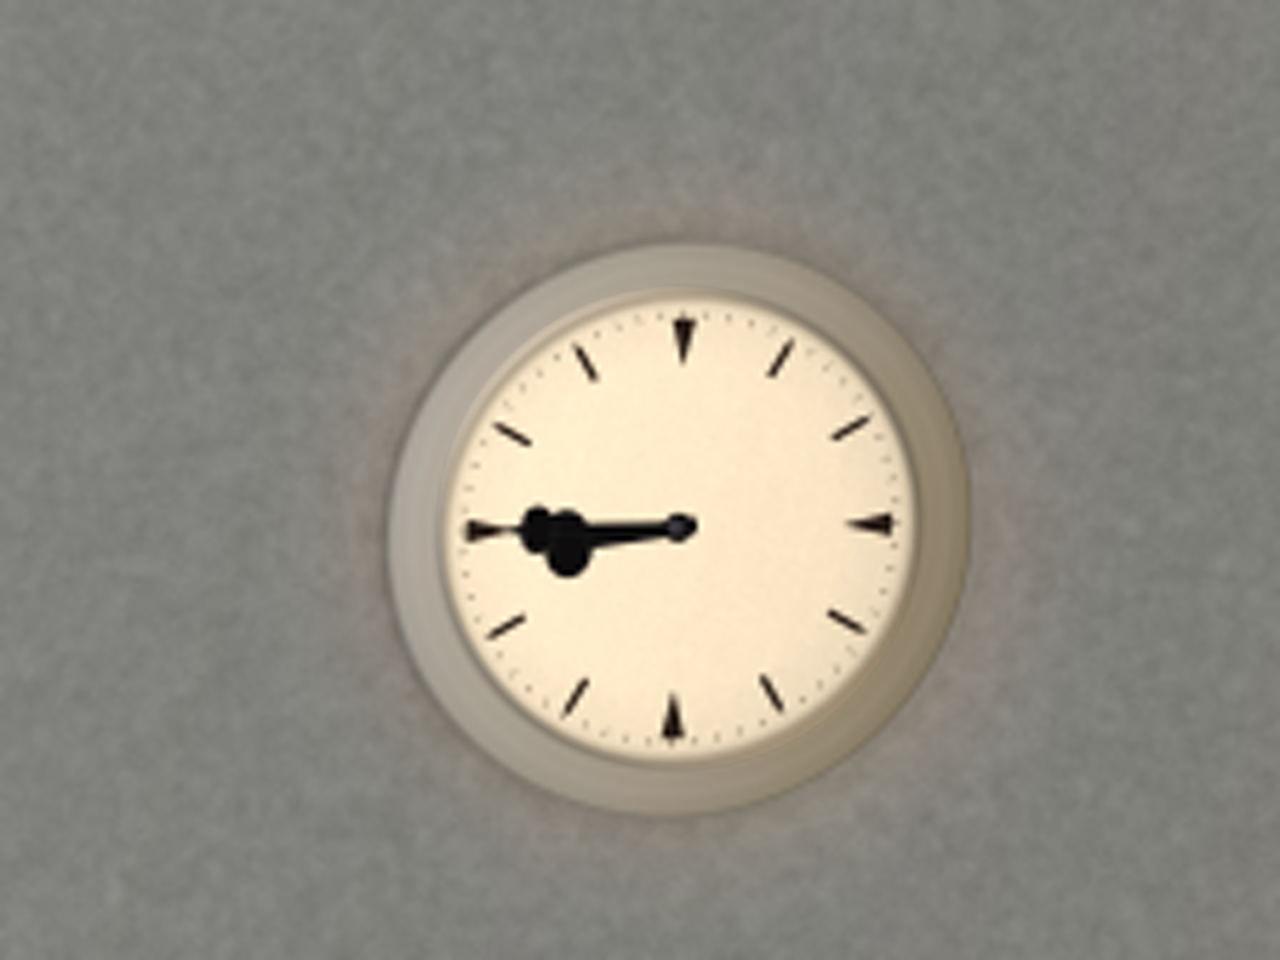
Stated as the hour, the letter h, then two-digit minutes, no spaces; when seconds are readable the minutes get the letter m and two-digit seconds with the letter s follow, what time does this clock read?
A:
8h45
